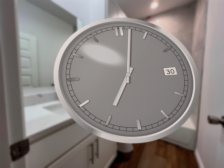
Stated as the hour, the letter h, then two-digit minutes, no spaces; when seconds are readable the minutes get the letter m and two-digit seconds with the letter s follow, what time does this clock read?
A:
7h02
